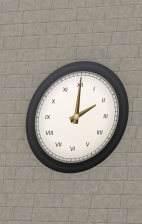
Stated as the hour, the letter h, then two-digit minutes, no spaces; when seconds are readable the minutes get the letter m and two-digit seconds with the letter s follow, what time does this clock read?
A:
2h00
